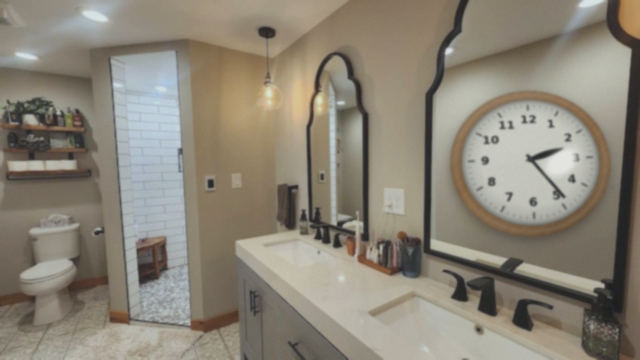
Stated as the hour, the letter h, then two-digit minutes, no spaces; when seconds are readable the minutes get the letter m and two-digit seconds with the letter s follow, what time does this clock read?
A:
2h24
